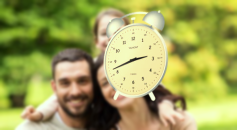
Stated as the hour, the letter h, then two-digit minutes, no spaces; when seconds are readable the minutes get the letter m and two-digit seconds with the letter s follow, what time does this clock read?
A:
2h42
